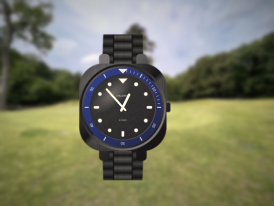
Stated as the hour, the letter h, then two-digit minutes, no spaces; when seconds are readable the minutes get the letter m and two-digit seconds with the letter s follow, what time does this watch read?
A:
12h53
